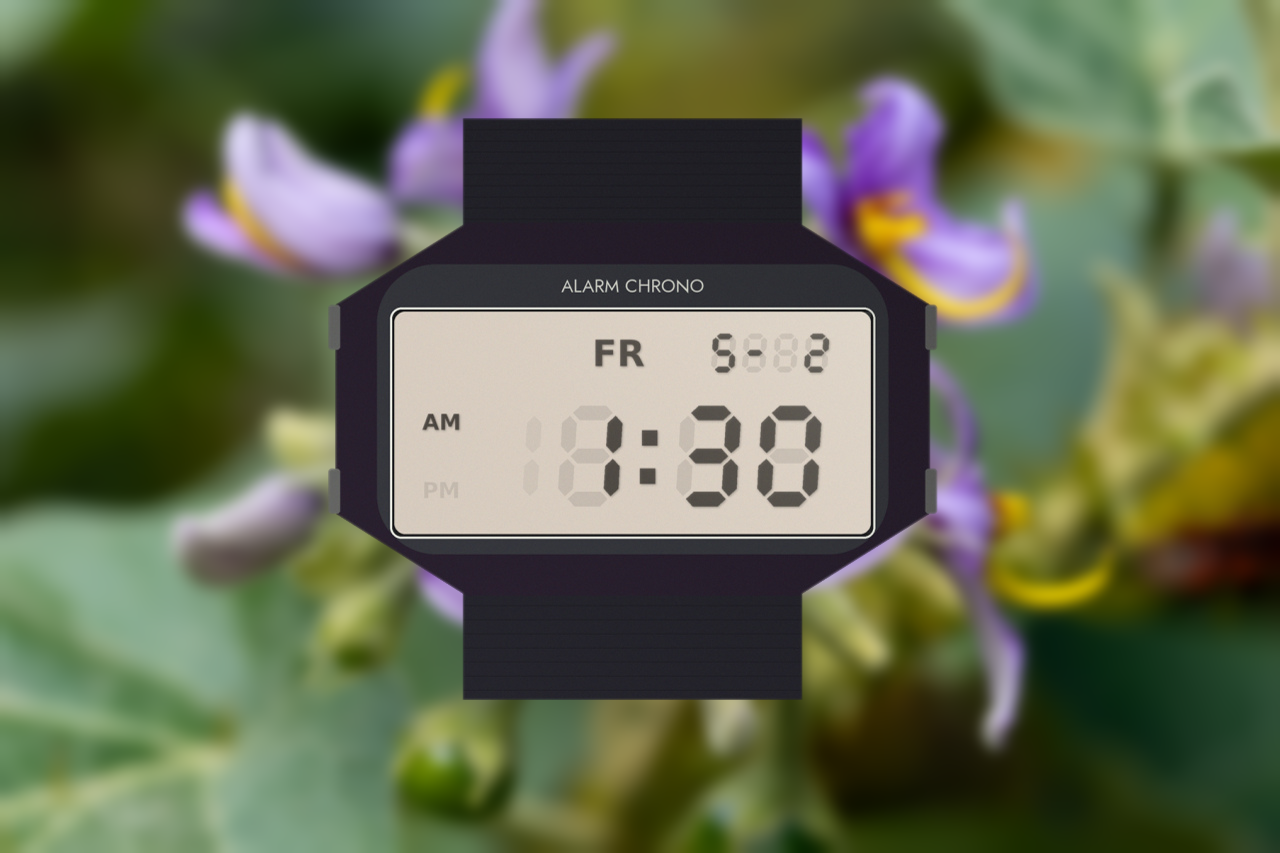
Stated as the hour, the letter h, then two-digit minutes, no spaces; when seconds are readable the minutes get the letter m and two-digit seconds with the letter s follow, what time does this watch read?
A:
1h30
